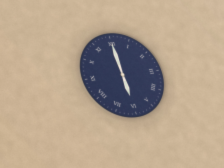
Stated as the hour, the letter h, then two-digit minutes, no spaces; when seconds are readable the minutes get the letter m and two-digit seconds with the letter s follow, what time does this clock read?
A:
6h00
